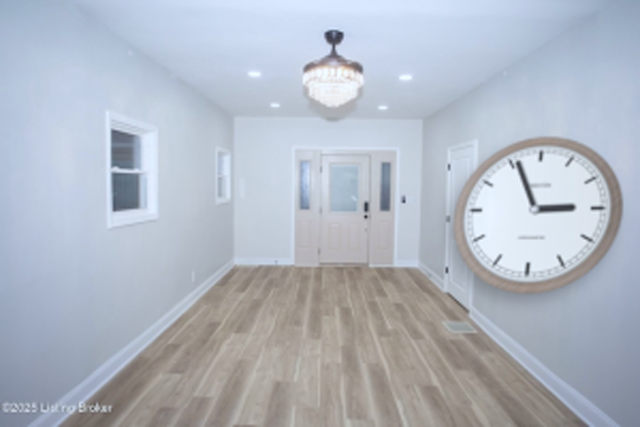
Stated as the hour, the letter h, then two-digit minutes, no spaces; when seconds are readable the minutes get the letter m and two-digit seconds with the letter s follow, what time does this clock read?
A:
2h56
